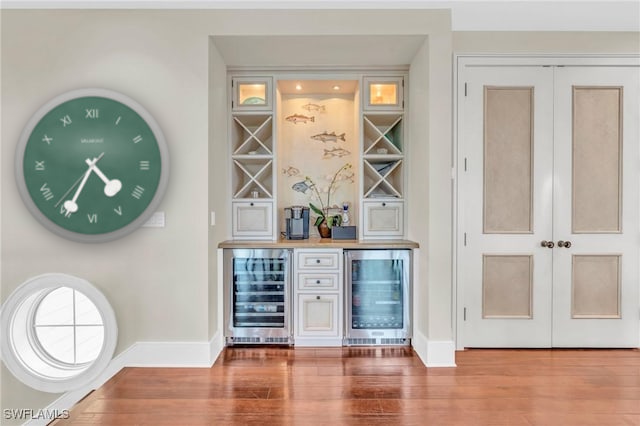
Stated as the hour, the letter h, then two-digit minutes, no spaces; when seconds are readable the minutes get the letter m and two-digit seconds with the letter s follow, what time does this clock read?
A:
4h34m37s
